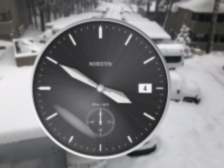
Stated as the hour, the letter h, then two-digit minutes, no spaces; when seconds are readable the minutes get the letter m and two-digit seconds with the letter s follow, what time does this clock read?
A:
3h50
